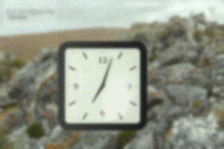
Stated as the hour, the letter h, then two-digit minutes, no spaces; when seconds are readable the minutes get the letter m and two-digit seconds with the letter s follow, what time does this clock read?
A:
7h03
